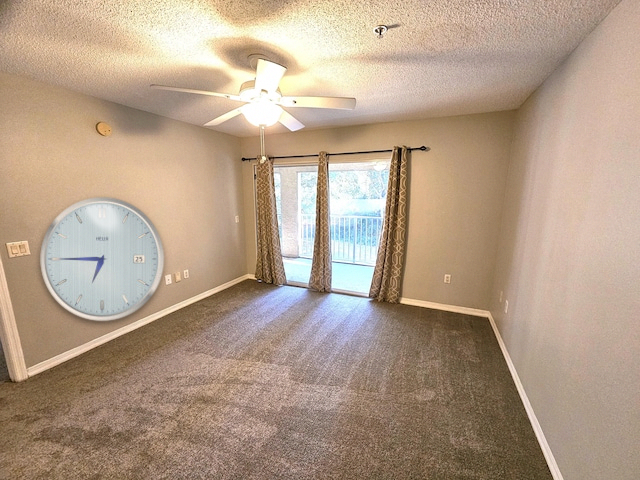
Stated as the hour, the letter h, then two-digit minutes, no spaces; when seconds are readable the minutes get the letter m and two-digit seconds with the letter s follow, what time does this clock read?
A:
6h45
